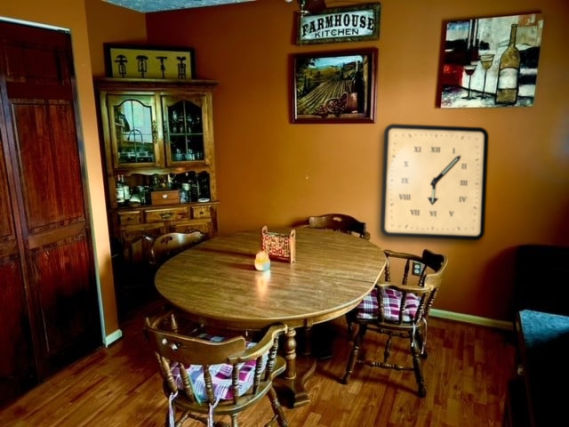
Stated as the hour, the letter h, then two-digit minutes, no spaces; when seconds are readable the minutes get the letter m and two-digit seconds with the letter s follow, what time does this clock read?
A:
6h07
